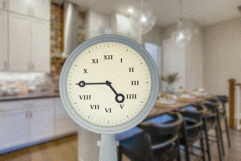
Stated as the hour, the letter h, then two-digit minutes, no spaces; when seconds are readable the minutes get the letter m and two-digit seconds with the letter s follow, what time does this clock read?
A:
4h45
